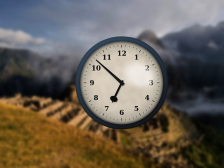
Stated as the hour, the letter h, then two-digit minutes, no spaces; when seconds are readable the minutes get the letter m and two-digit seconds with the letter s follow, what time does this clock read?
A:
6h52
